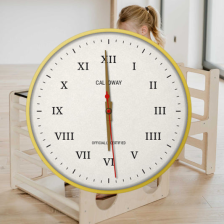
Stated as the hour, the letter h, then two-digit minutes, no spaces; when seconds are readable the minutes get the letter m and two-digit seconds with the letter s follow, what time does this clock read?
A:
5h59m29s
